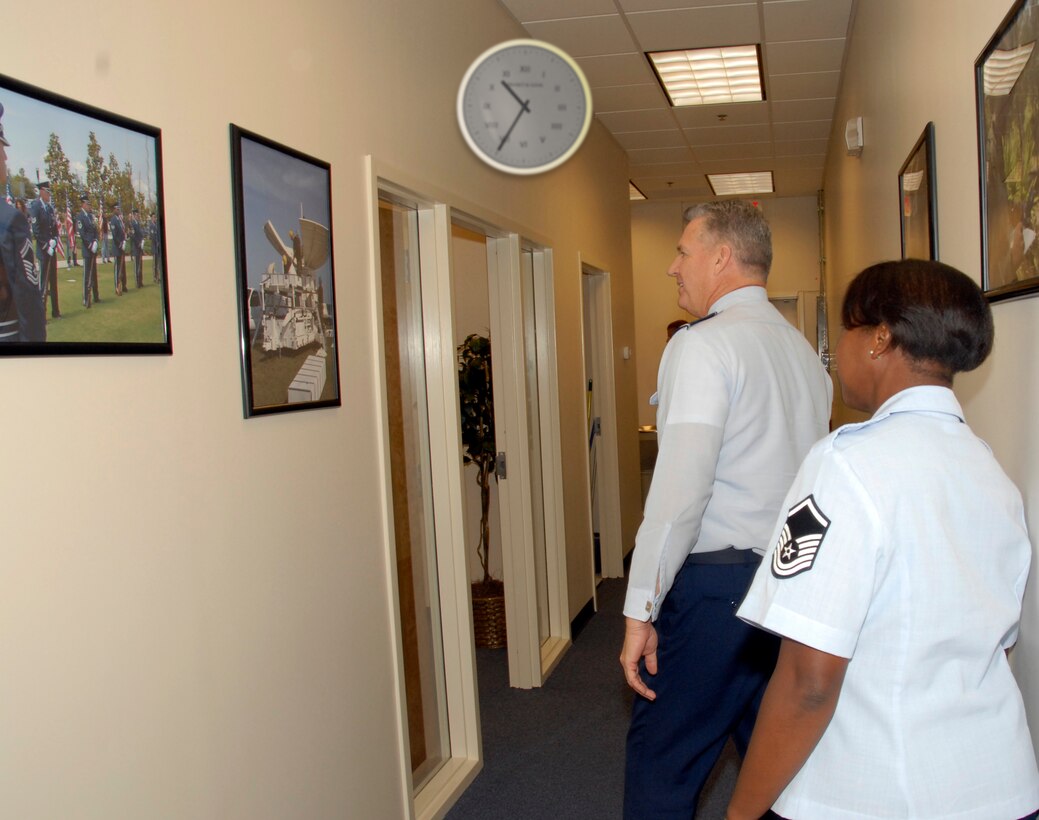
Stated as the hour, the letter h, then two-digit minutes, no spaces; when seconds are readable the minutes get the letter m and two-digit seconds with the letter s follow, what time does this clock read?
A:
10h35
